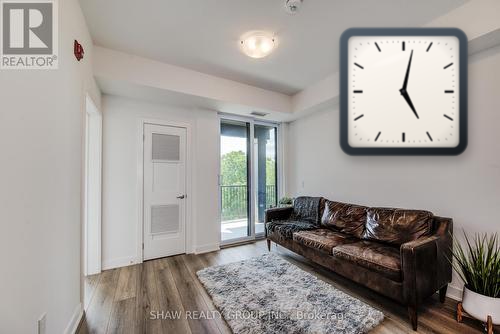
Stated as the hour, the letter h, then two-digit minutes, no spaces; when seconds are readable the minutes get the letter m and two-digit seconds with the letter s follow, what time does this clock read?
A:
5h02
